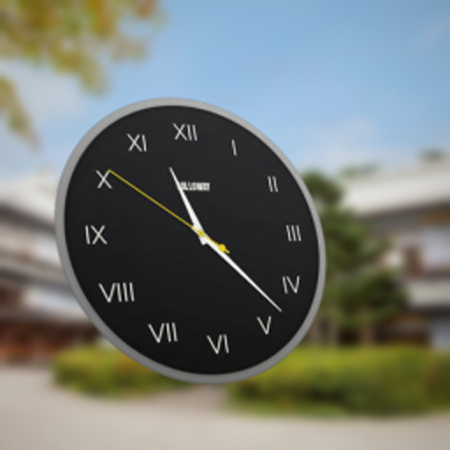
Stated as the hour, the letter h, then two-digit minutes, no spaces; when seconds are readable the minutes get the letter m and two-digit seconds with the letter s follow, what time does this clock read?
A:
11h22m51s
